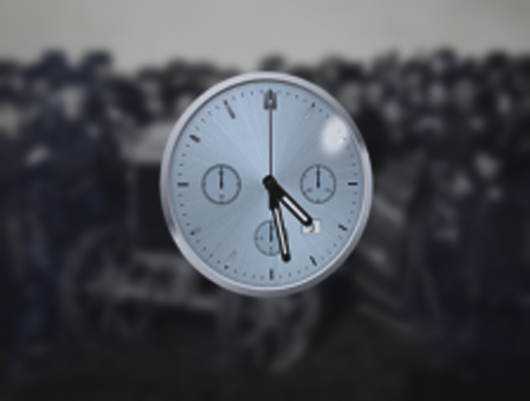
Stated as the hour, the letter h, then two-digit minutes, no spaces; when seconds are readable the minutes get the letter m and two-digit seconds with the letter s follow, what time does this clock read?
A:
4h28
